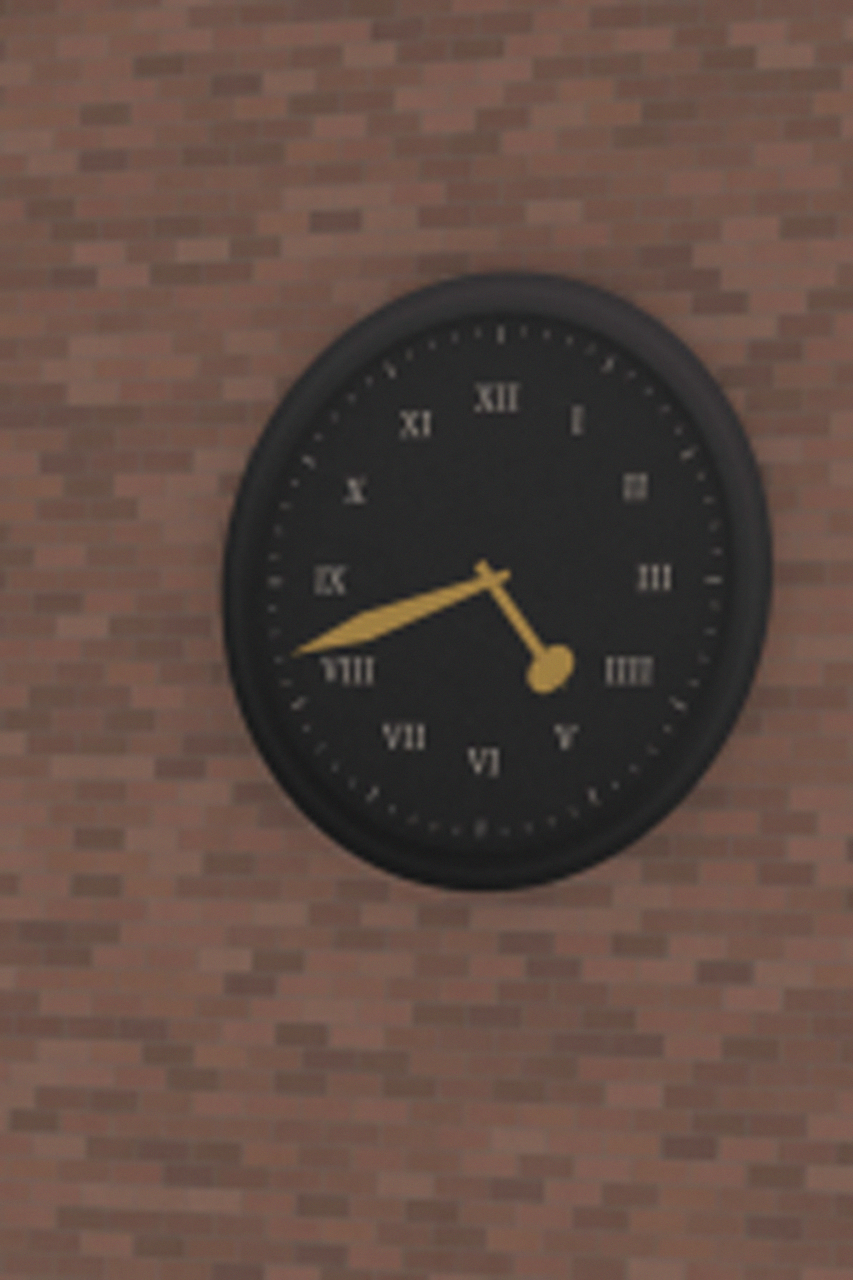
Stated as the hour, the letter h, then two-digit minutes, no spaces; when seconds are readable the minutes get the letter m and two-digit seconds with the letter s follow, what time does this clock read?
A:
4h42
